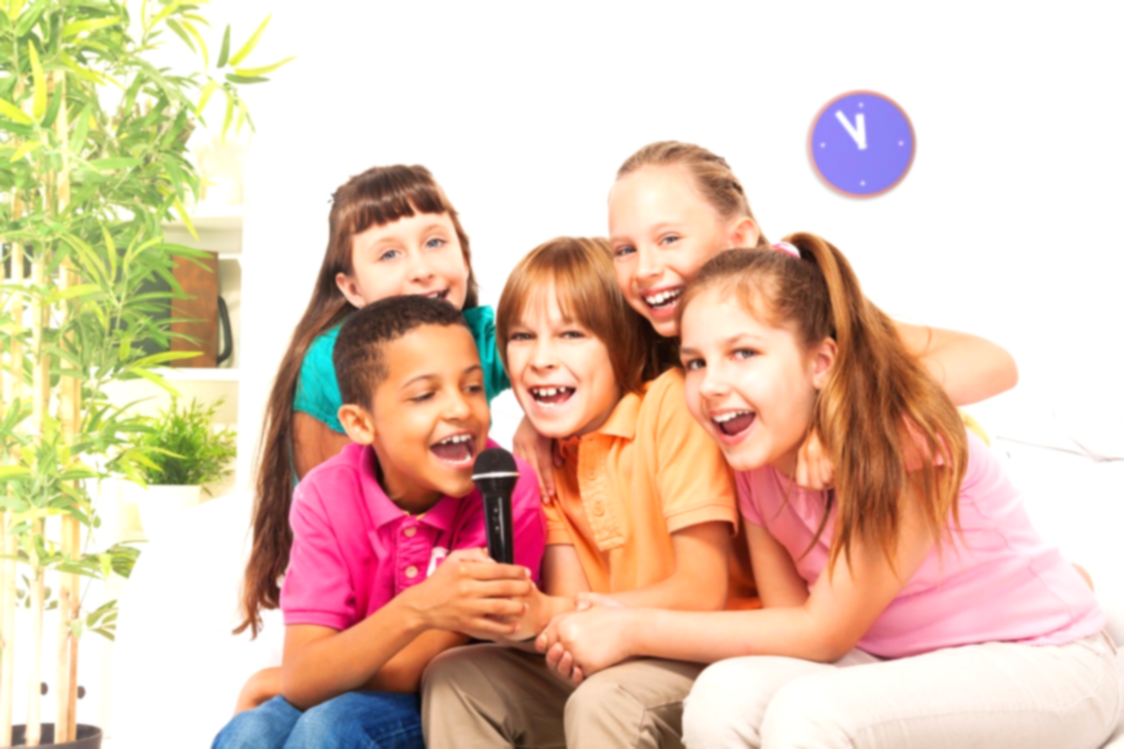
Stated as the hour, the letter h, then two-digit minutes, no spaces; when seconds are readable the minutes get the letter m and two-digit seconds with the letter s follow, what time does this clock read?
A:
11h54
